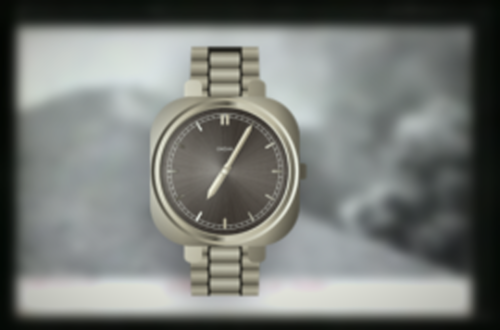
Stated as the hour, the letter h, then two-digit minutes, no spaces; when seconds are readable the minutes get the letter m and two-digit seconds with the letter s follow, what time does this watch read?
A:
7h05
